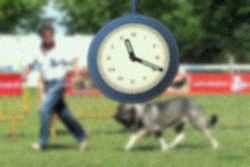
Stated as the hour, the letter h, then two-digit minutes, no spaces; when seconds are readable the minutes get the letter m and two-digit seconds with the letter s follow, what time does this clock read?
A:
11h19
